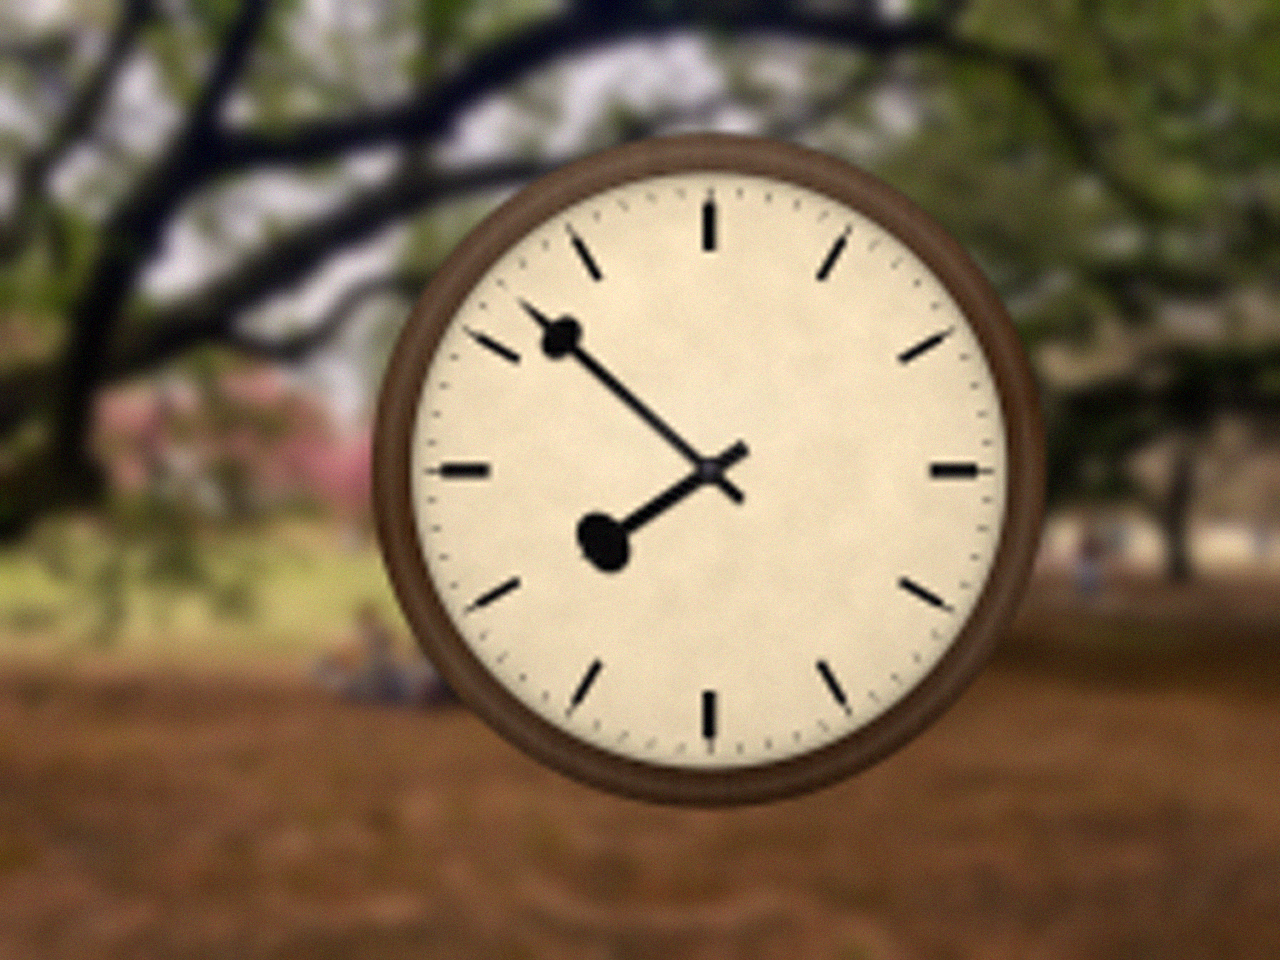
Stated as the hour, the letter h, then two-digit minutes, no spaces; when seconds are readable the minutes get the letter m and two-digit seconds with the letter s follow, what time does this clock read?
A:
7h52
